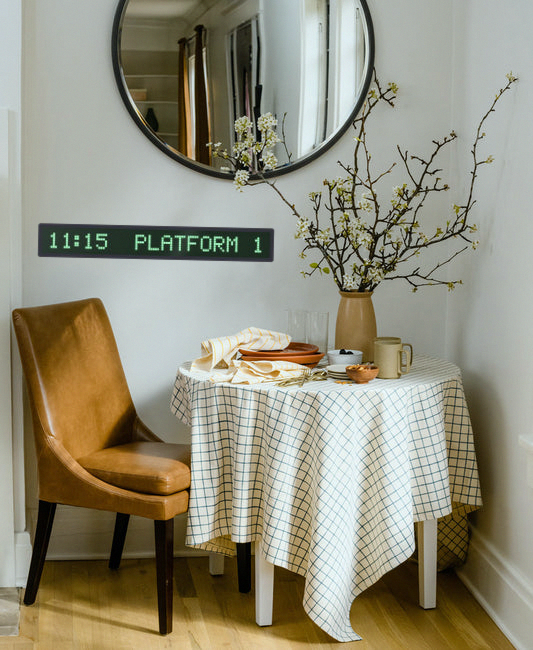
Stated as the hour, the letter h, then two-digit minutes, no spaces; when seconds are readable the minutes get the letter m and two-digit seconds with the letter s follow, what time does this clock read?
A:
11h15
